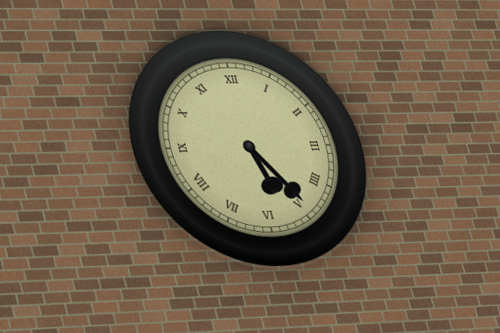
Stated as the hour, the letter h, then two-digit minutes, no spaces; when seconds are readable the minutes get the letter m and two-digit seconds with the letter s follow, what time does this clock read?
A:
5h24
